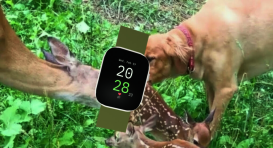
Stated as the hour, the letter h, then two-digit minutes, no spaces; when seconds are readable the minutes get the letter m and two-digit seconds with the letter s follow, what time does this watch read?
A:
20h28
